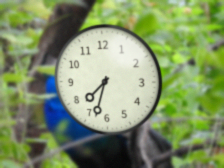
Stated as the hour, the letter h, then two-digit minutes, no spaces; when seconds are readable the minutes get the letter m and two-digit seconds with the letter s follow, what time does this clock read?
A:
7h33
